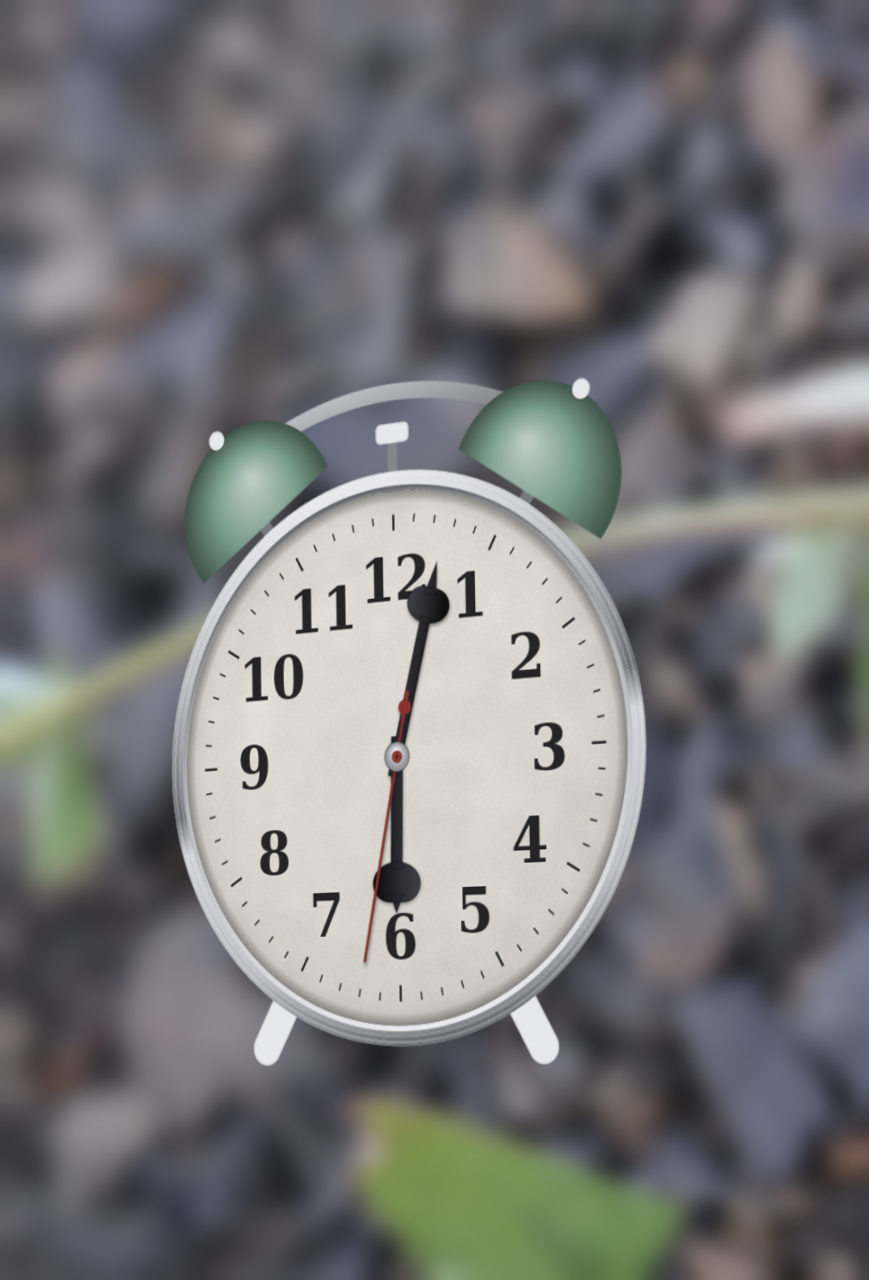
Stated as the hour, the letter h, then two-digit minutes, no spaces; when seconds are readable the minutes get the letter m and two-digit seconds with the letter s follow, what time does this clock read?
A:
6h02m32s
